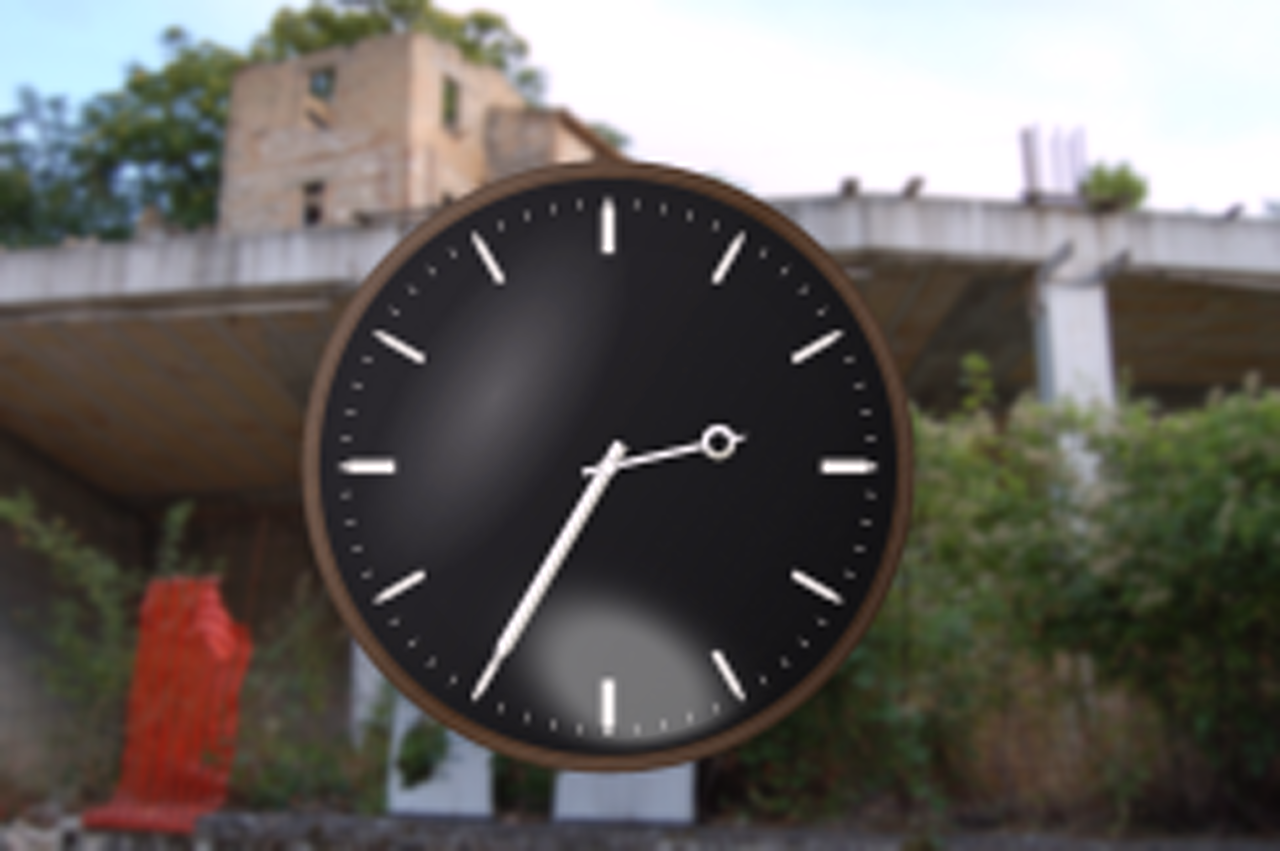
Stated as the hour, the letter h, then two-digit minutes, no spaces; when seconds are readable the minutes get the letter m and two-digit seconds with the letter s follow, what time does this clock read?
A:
2h35
